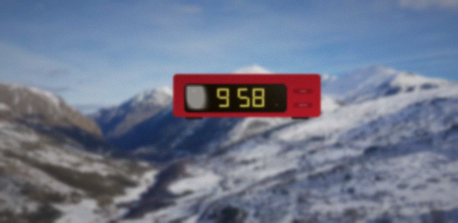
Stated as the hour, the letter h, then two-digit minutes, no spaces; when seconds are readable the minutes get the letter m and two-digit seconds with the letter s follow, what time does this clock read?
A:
9h58
